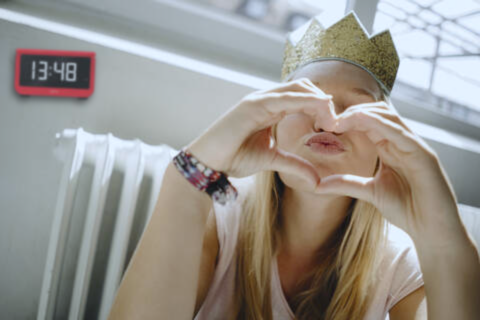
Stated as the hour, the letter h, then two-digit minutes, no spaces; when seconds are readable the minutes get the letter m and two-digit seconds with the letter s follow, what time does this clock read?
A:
13h48
